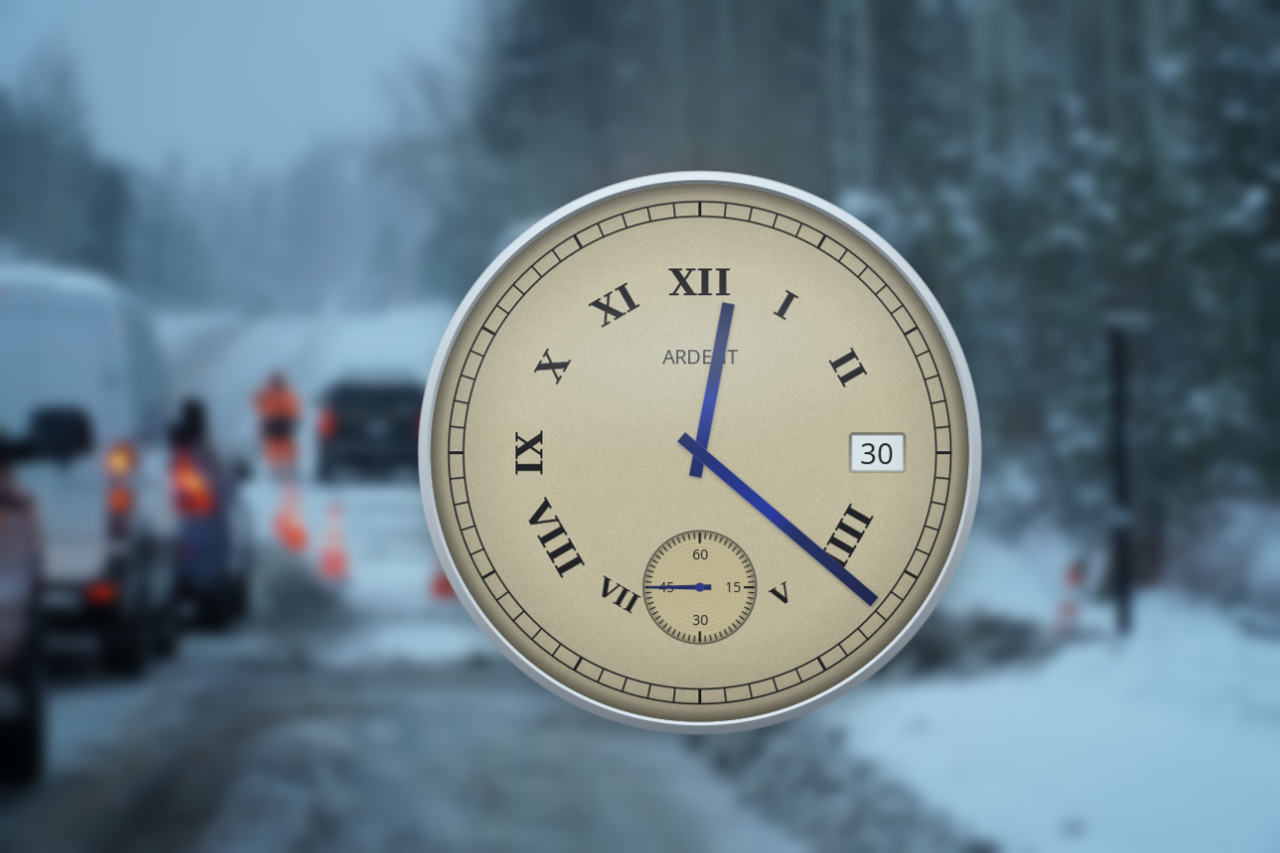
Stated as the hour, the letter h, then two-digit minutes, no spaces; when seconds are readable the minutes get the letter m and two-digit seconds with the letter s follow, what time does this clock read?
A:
12h21m45s
